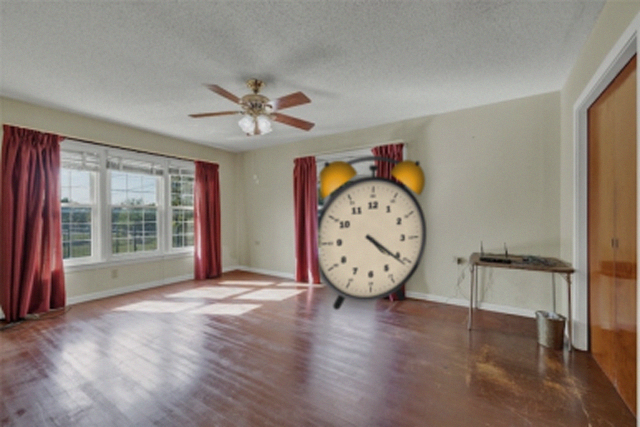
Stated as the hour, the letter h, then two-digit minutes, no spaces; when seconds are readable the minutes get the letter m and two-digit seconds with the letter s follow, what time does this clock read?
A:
4h21
